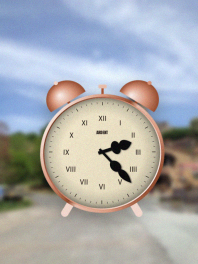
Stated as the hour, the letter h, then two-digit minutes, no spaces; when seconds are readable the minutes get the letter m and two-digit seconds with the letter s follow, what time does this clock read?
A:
2h23
